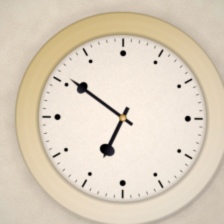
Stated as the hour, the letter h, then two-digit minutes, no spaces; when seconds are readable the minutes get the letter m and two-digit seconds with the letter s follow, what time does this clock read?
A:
6h51
